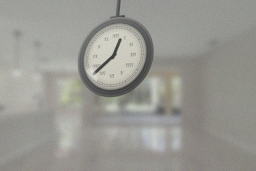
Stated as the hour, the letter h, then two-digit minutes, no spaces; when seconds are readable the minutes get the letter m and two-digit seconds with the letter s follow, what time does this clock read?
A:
12h38
